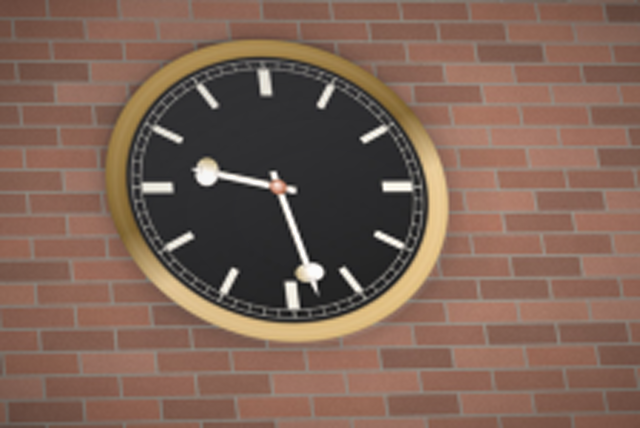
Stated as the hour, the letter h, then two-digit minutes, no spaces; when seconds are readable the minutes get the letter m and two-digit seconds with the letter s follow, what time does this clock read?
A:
9h28
